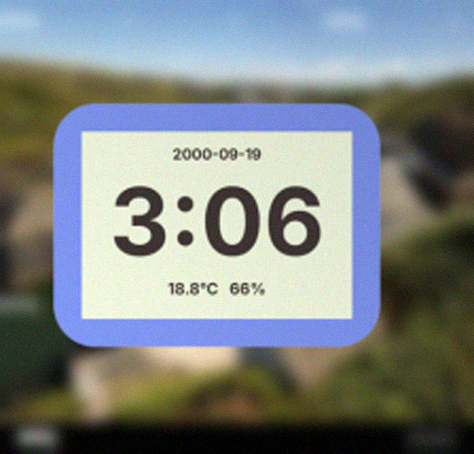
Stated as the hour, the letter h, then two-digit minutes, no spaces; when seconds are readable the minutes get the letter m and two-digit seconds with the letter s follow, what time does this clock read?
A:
3h06
